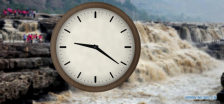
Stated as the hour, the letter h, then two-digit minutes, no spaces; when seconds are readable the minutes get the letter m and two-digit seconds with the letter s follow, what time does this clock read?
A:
9h21
